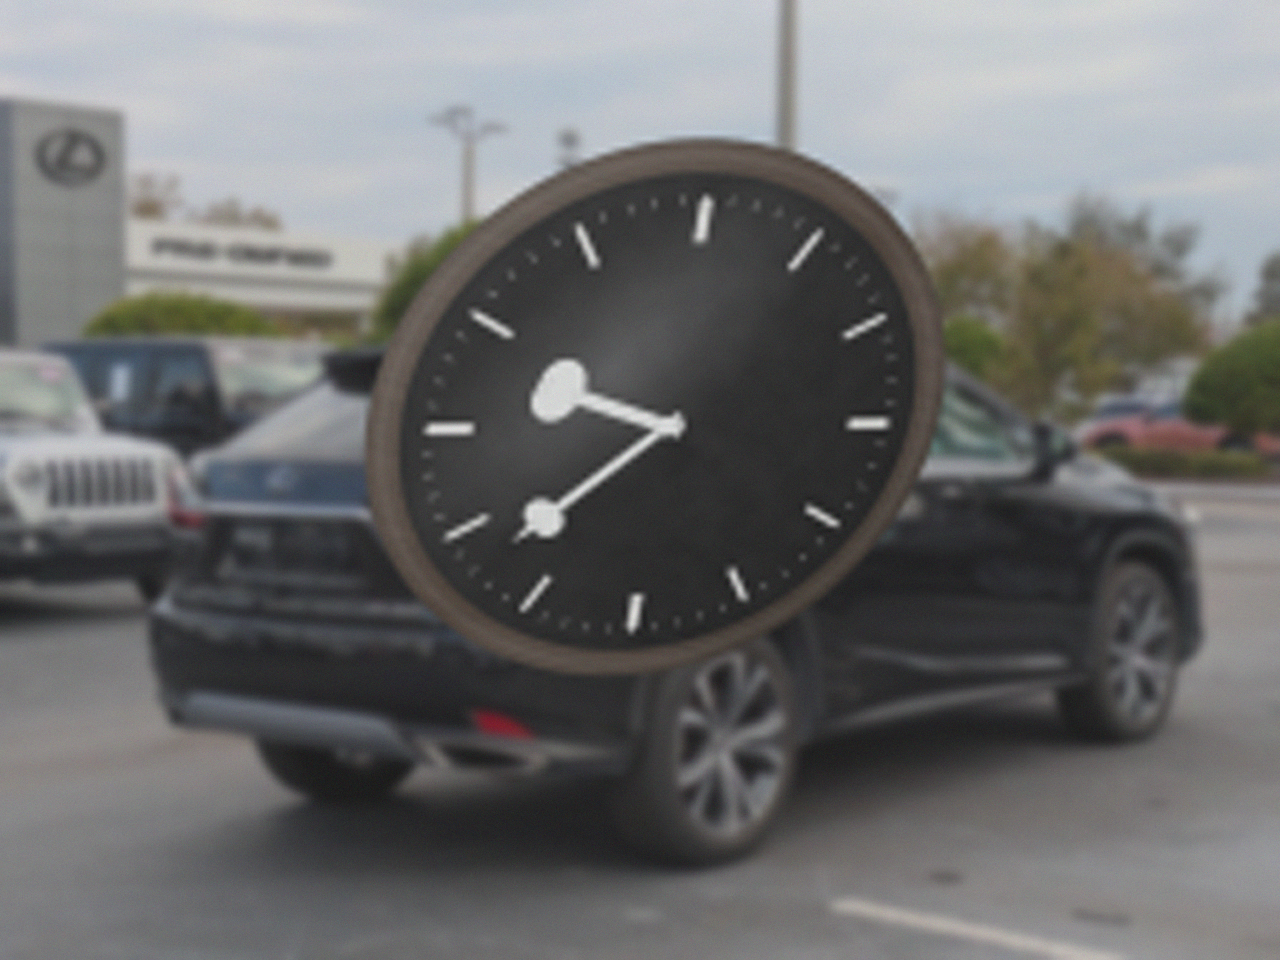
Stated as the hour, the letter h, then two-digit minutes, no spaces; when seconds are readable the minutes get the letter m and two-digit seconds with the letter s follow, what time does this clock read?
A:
9h38
